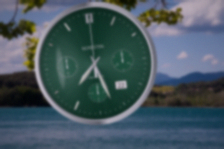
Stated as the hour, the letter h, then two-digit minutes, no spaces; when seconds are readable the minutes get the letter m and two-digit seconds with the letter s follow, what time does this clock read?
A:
7h27
